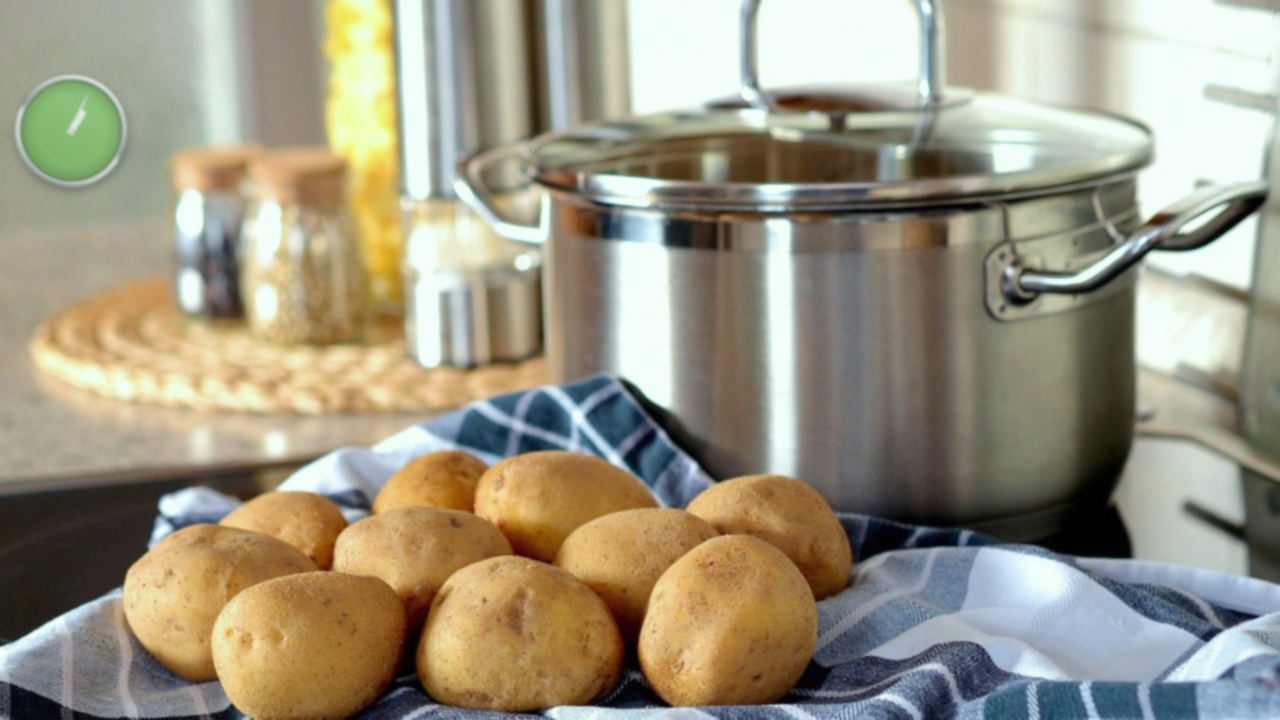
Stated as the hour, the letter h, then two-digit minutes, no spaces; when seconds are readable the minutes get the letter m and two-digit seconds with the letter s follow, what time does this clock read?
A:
1h04
